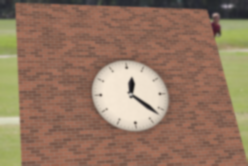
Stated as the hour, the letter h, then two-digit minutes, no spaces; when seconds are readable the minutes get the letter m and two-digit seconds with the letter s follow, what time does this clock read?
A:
12h22
